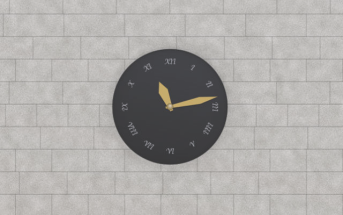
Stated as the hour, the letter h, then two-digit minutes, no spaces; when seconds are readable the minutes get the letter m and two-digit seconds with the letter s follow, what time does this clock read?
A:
11h13
